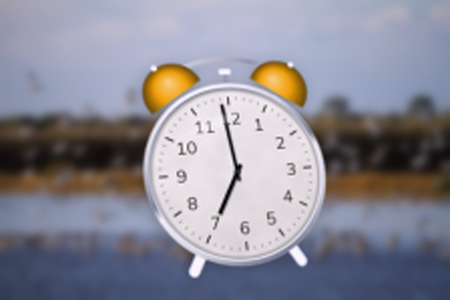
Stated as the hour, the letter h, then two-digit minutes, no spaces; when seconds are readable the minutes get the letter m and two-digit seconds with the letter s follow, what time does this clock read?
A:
6h59
